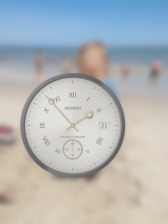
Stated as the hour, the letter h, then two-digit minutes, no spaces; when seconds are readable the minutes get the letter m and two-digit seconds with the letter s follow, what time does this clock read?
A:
1h53
